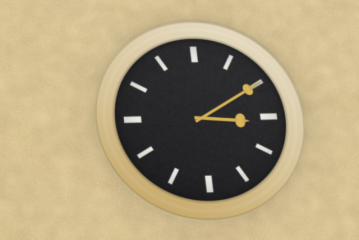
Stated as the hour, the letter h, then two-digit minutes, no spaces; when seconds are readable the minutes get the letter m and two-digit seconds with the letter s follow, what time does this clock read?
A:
3h10
